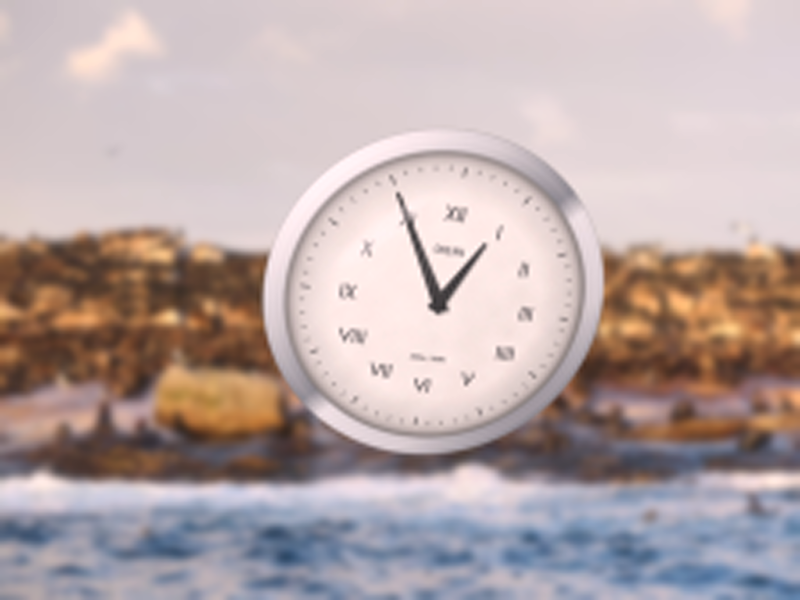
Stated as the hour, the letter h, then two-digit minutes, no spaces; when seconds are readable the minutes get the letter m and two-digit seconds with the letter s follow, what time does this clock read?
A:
12h55
